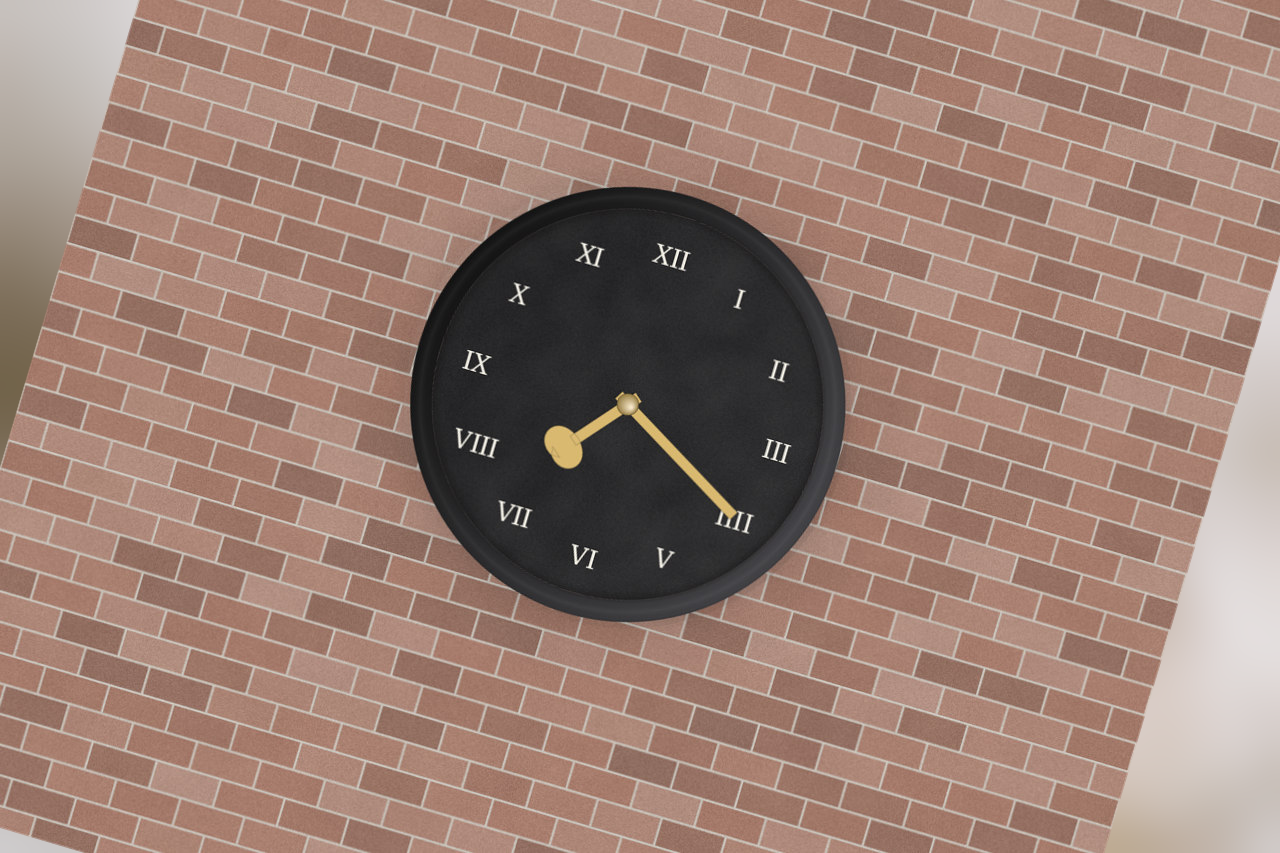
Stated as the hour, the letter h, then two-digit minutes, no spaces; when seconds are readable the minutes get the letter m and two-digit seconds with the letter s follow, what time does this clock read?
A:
7h20
